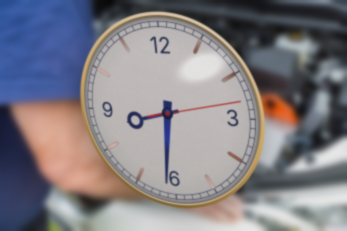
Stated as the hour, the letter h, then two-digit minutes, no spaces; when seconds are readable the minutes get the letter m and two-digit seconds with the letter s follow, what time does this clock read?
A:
8h31m13s
